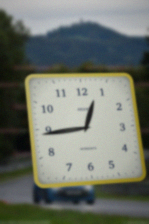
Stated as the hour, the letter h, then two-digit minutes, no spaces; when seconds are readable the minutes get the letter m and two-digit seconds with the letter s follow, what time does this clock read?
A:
12h44
